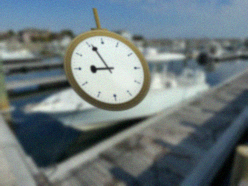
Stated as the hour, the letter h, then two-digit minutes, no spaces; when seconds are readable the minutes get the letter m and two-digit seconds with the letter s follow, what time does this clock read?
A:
8h56
